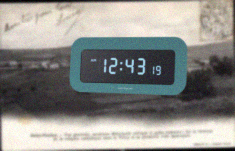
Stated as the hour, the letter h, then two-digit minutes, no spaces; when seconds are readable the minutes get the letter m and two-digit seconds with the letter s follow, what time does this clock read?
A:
12h43m19s
